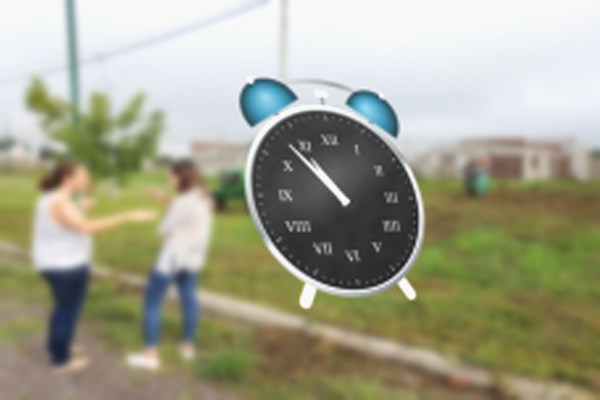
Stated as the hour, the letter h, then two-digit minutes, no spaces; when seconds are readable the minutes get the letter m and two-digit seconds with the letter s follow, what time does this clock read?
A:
10h53
